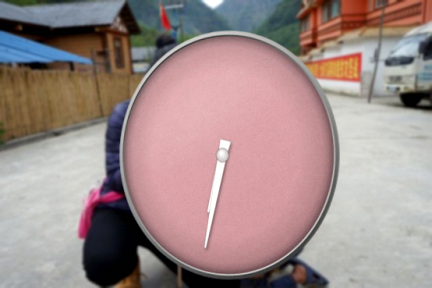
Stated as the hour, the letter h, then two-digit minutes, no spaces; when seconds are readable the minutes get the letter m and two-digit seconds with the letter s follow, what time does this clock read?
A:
6h32
